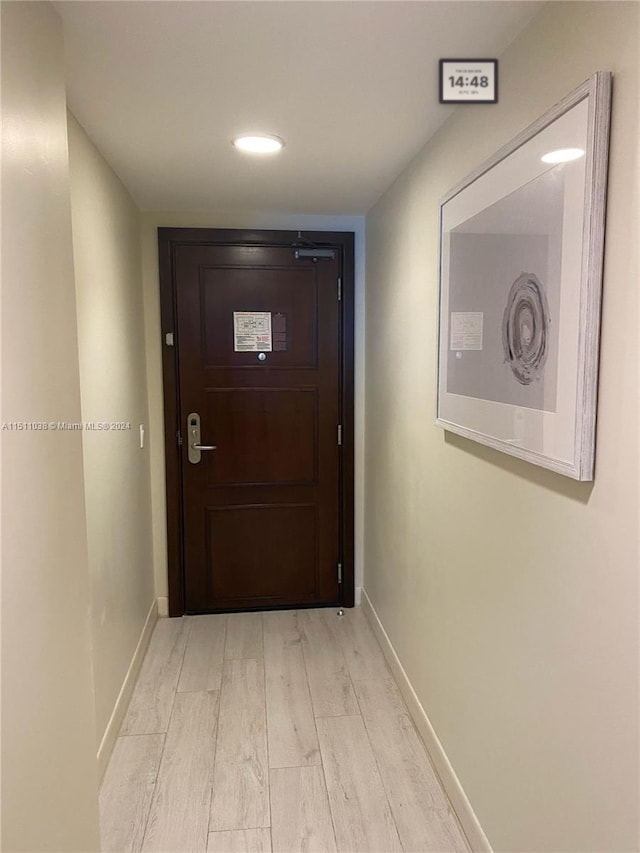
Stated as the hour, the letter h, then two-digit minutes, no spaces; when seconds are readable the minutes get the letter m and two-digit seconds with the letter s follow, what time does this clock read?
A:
14h48
